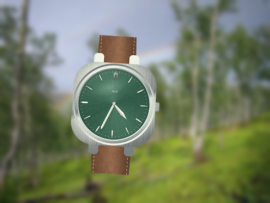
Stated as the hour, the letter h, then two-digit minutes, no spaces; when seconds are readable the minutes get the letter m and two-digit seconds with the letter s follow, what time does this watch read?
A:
4h34
